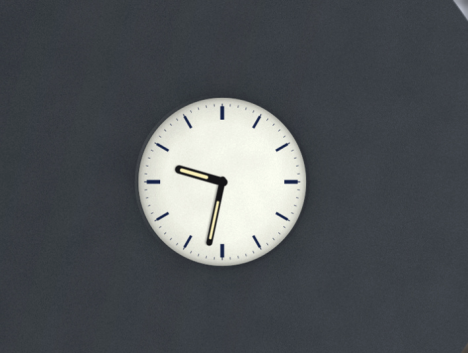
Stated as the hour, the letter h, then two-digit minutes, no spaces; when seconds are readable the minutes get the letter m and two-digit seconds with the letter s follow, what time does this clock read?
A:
9h32
